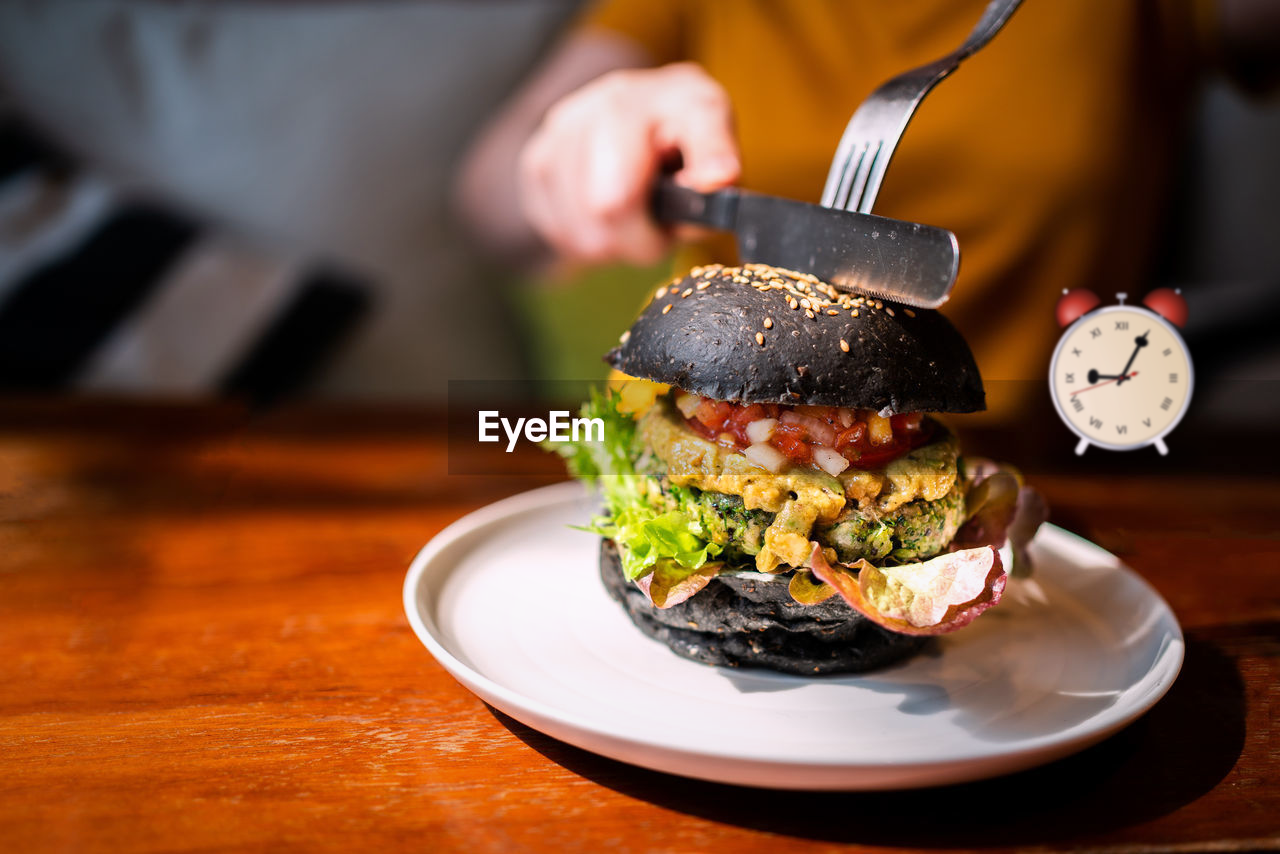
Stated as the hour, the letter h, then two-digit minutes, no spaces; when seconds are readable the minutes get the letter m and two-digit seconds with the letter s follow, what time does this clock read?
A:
9h04m42s
